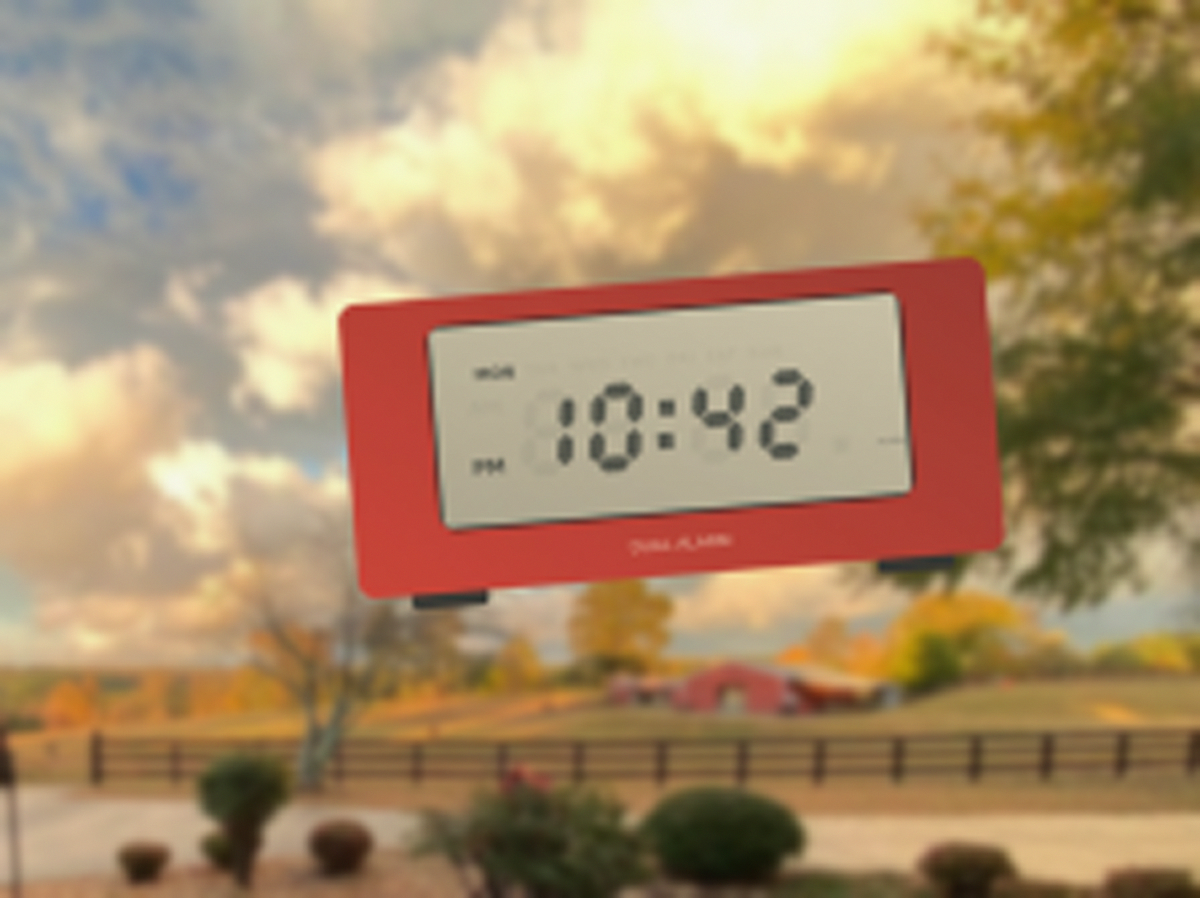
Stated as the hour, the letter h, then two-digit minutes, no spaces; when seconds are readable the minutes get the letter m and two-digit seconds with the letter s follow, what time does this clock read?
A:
10h42
